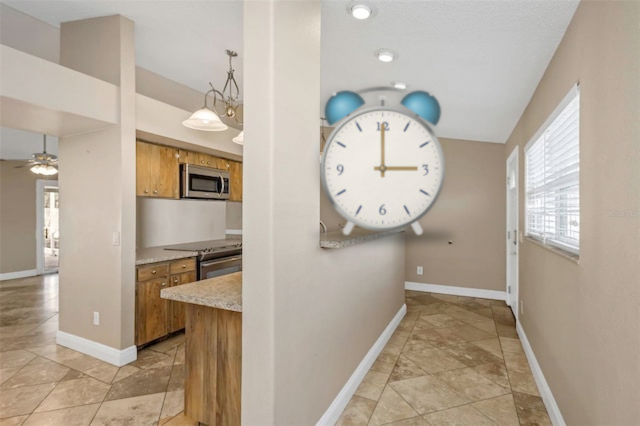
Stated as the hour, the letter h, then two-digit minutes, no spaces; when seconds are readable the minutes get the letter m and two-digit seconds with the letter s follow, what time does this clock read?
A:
3h00
